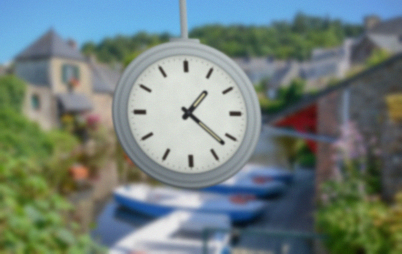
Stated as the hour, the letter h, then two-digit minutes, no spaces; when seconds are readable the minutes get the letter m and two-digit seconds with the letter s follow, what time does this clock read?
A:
1h22
